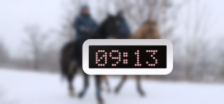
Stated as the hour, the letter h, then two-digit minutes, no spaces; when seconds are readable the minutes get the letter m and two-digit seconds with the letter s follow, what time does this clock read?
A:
9h13
